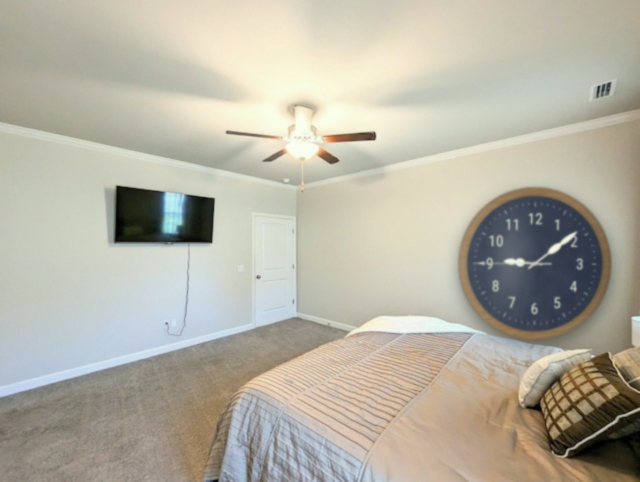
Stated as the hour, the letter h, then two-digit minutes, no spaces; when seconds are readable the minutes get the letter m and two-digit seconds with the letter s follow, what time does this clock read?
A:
9h08m45s
